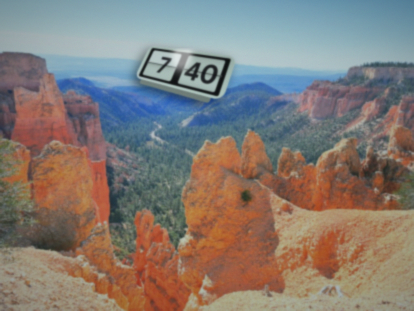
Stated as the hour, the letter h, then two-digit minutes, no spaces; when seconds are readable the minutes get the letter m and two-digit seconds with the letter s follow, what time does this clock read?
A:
7h40
